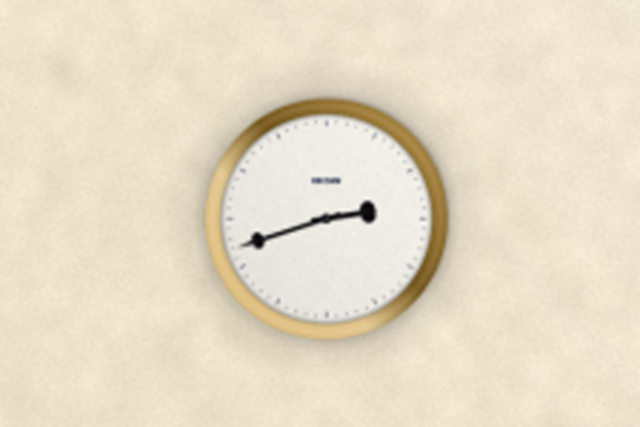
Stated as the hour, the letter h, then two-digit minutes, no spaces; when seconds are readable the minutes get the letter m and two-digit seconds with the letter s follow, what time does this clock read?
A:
2h42
